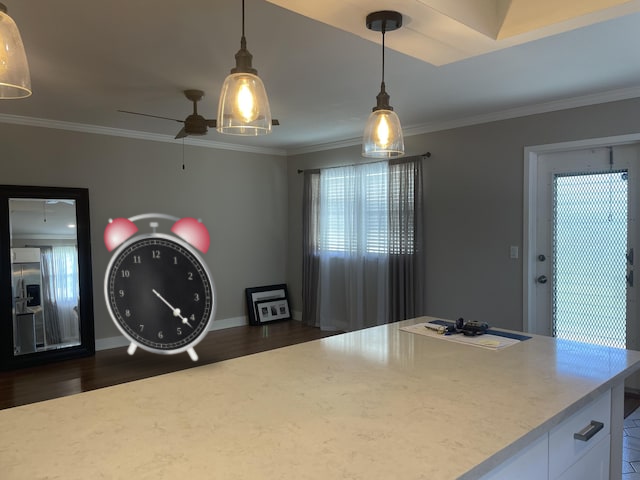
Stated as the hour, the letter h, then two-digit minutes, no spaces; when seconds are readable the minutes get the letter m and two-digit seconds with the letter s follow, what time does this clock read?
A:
4h22
